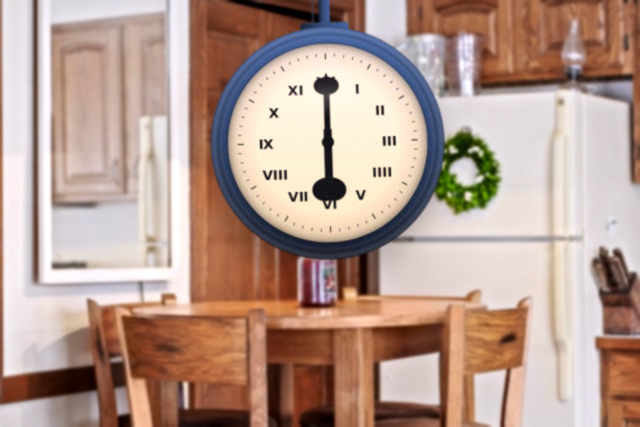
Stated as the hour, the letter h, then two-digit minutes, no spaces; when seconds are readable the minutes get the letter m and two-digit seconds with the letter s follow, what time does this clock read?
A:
6h00
